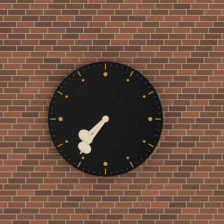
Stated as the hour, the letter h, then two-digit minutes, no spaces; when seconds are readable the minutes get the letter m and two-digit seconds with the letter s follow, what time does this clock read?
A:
7h36
